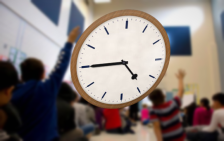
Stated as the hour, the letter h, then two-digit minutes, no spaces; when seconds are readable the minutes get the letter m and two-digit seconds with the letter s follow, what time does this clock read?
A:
4h45
